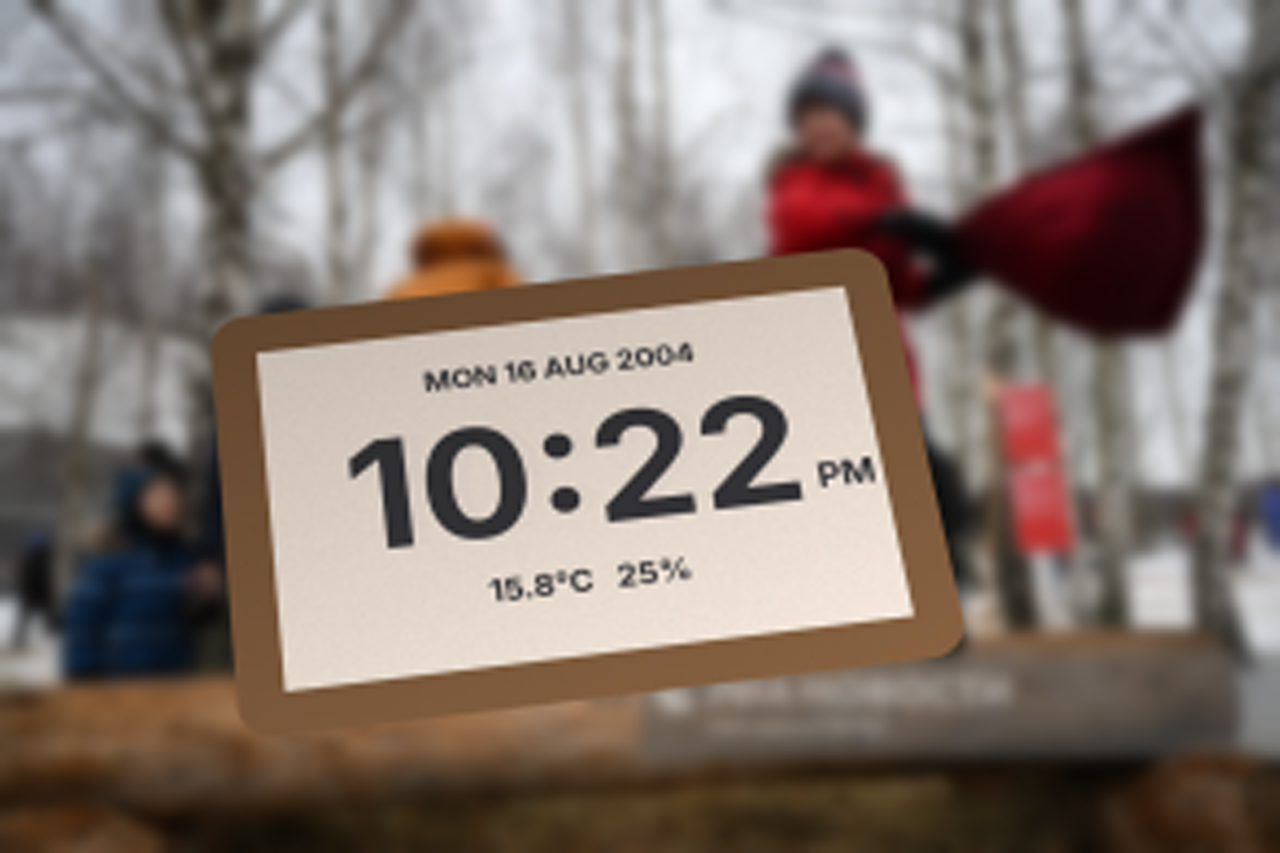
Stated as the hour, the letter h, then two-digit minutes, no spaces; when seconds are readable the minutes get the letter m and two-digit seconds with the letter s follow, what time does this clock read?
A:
10h22
